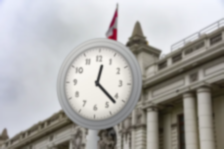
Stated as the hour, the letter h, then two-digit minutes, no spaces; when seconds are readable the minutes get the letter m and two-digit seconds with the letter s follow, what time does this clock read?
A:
12h22
